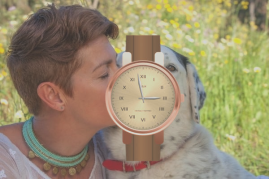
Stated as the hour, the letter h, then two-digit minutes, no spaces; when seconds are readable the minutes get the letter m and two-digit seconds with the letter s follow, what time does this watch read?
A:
2h58
